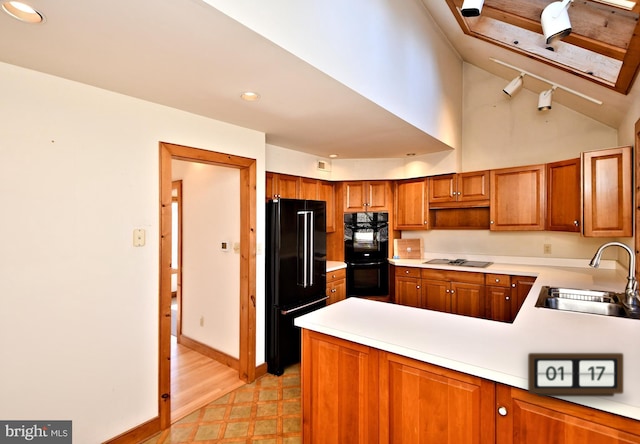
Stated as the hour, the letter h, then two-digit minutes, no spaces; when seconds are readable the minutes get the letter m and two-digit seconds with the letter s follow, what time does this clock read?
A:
1h17
